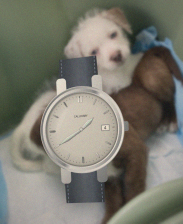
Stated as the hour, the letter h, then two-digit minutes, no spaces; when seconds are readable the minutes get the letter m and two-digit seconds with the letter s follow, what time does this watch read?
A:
1h40
